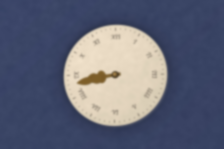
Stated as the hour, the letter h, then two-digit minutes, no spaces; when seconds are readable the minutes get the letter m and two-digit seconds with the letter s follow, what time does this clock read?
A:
8h43
